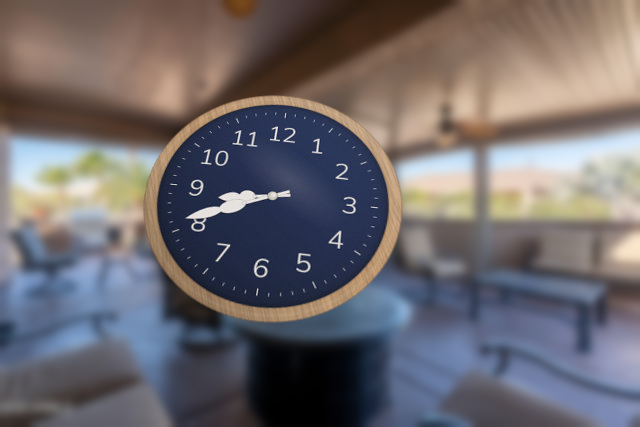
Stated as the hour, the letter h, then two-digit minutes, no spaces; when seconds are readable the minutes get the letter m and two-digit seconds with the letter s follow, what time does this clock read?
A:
8h41
